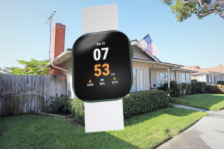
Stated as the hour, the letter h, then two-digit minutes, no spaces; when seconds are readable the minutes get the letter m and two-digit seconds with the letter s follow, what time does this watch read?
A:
7h53
